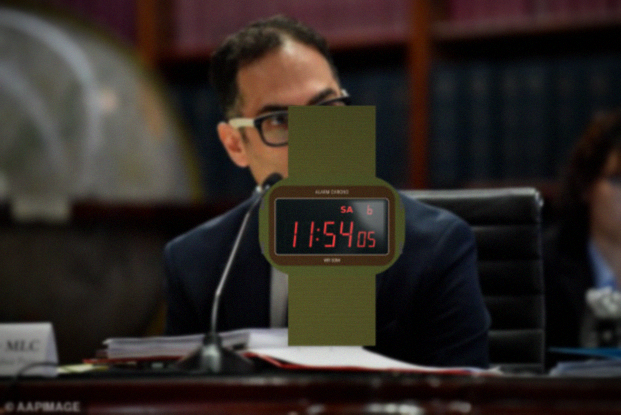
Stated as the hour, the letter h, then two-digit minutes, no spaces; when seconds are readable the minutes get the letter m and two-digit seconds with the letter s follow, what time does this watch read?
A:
11h54m05s
